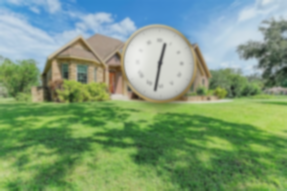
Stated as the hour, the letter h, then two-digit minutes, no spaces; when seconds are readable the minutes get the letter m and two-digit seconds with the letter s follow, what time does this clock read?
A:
12h32
